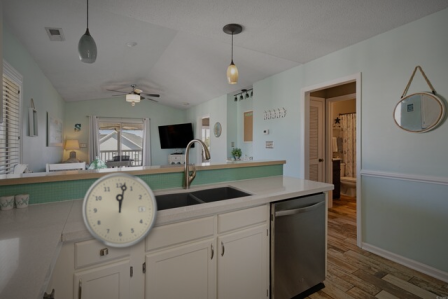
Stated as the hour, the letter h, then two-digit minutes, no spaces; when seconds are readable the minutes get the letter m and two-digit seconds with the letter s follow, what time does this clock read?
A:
12h02
